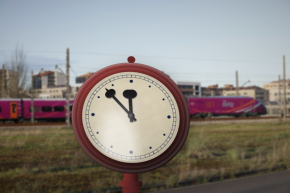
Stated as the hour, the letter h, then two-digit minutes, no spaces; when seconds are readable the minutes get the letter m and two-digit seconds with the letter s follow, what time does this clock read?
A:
11h53
